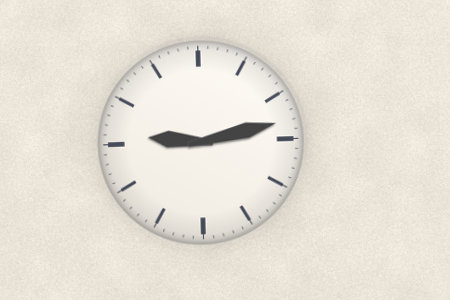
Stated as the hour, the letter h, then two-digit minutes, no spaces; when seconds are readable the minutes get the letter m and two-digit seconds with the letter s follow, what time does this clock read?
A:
9h13
